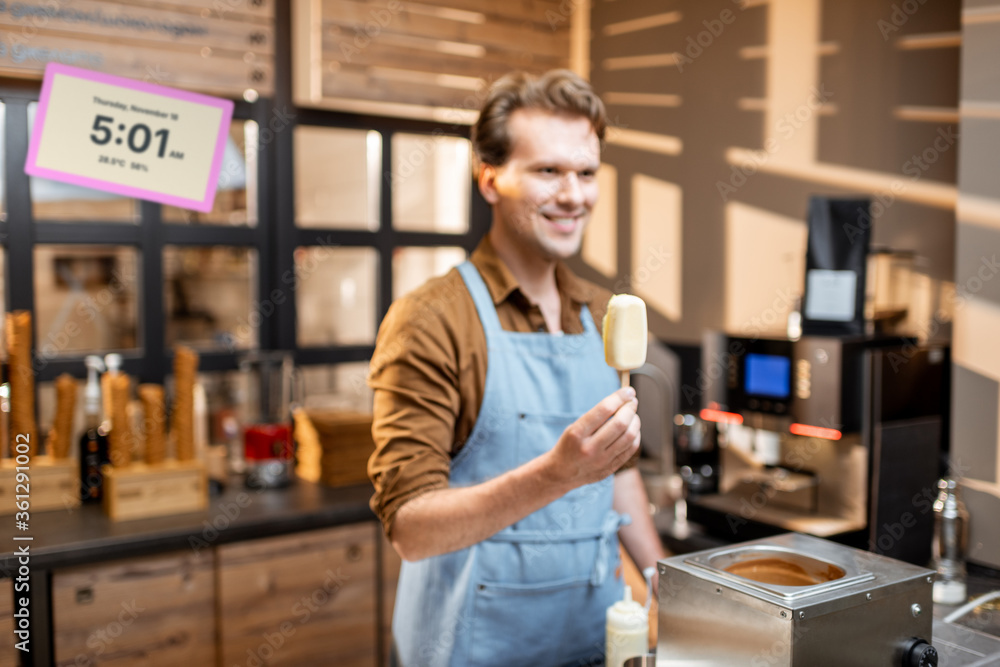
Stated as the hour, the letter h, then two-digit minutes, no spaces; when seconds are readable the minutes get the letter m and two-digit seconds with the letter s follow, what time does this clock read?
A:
5h01
